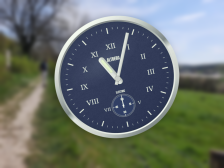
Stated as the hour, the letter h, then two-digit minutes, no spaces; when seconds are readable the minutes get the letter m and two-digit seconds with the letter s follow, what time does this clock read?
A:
11h04
